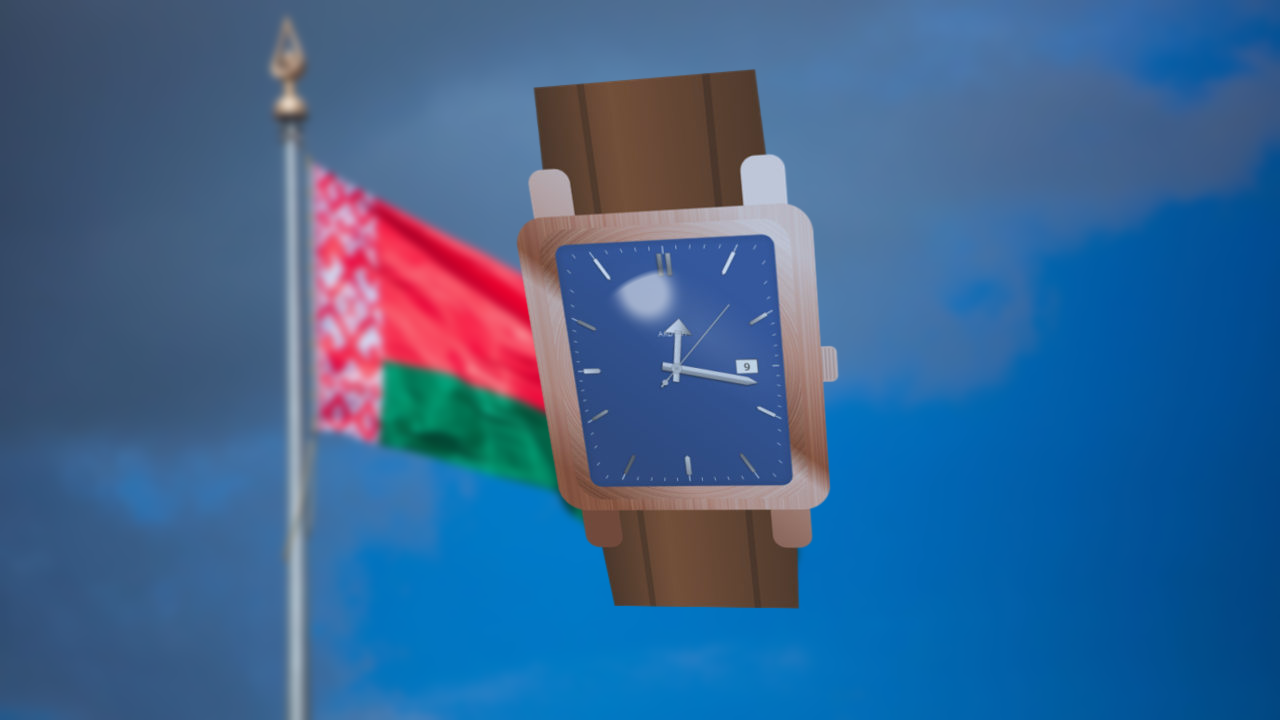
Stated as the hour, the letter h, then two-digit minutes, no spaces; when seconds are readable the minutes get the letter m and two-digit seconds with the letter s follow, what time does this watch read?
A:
12h17m07s
